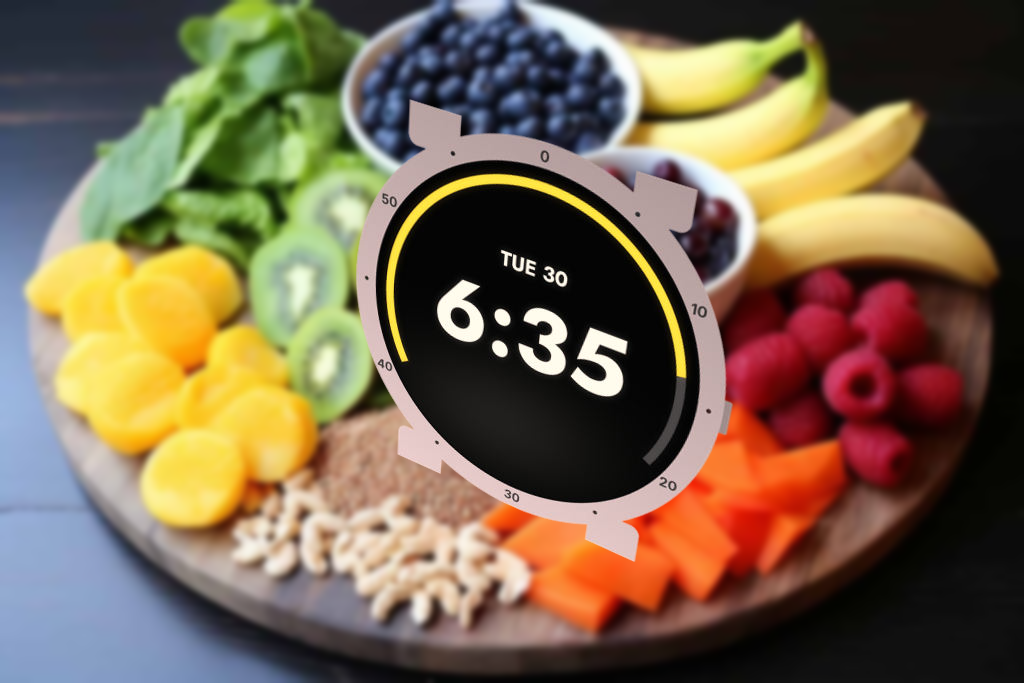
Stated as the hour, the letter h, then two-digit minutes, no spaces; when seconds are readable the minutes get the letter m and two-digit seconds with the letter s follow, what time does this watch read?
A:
6h35
